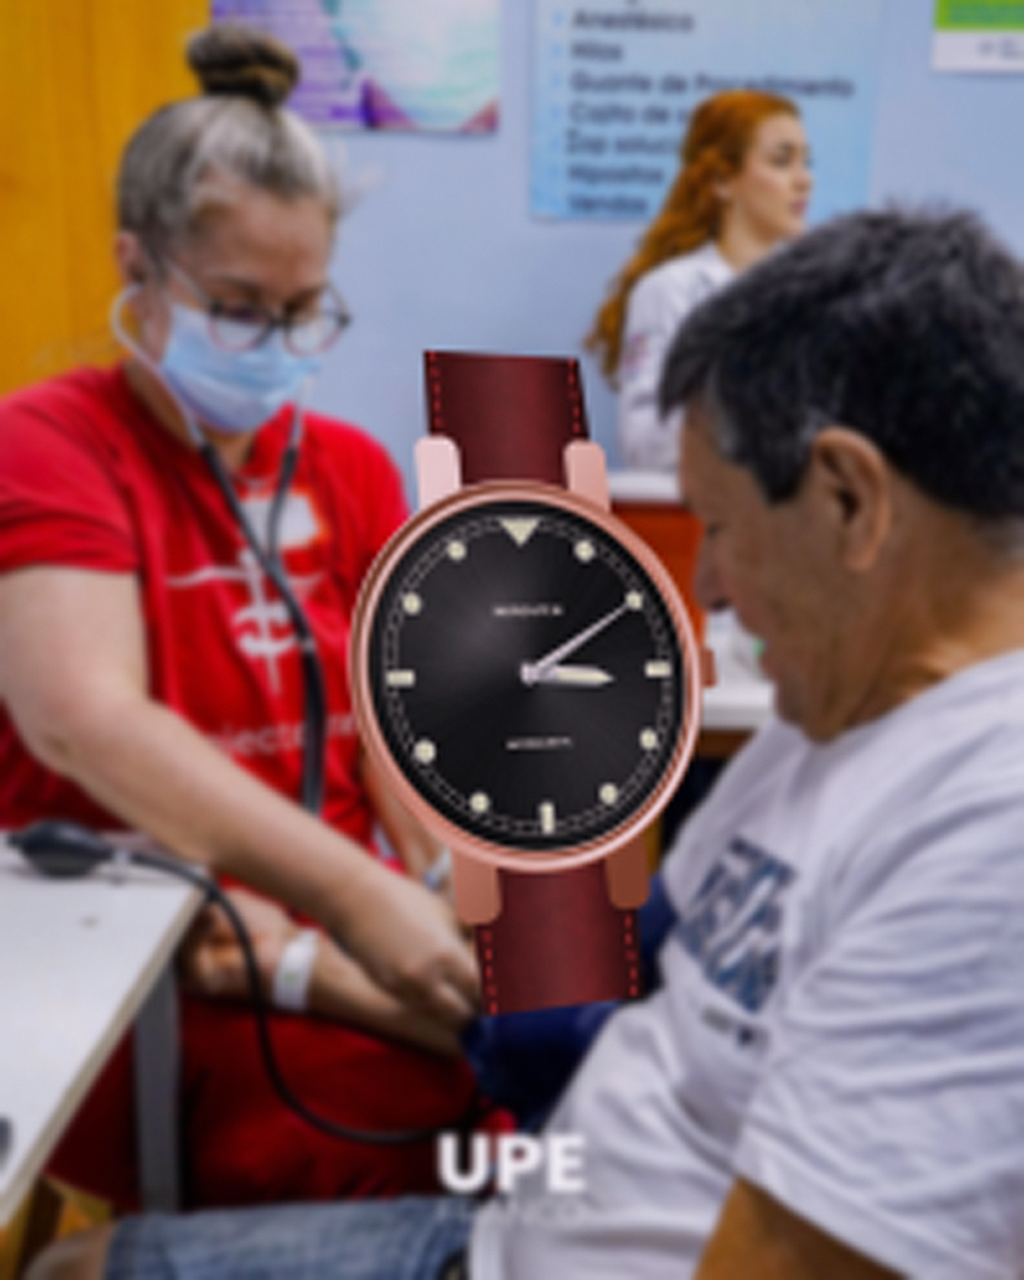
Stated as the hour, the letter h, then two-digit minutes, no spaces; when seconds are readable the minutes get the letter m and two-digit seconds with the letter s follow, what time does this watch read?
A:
3h10
